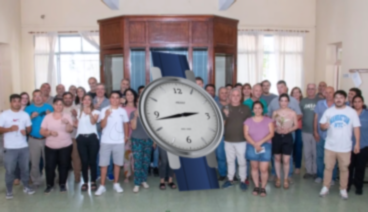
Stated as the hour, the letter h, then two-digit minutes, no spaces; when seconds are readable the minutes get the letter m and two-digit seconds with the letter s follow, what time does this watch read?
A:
2h43
